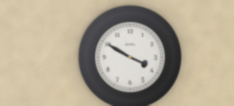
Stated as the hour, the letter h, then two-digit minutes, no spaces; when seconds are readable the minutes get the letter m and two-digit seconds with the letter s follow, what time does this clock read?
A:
3h50
